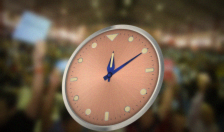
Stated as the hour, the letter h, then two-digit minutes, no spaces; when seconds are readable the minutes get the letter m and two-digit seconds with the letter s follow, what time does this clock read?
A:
12h10
